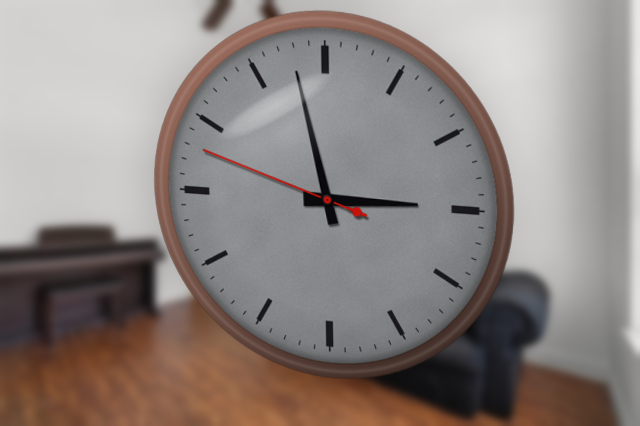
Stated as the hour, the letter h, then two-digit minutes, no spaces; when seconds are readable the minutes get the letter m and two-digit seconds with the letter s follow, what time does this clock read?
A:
2h57m48s
